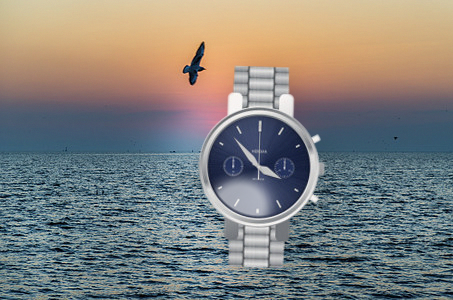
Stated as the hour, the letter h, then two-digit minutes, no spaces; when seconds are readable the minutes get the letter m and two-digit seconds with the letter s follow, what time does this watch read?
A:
3h53
